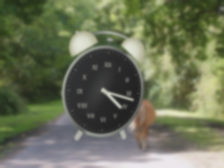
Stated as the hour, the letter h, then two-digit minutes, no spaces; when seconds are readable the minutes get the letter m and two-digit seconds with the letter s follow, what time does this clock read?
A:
4h17
